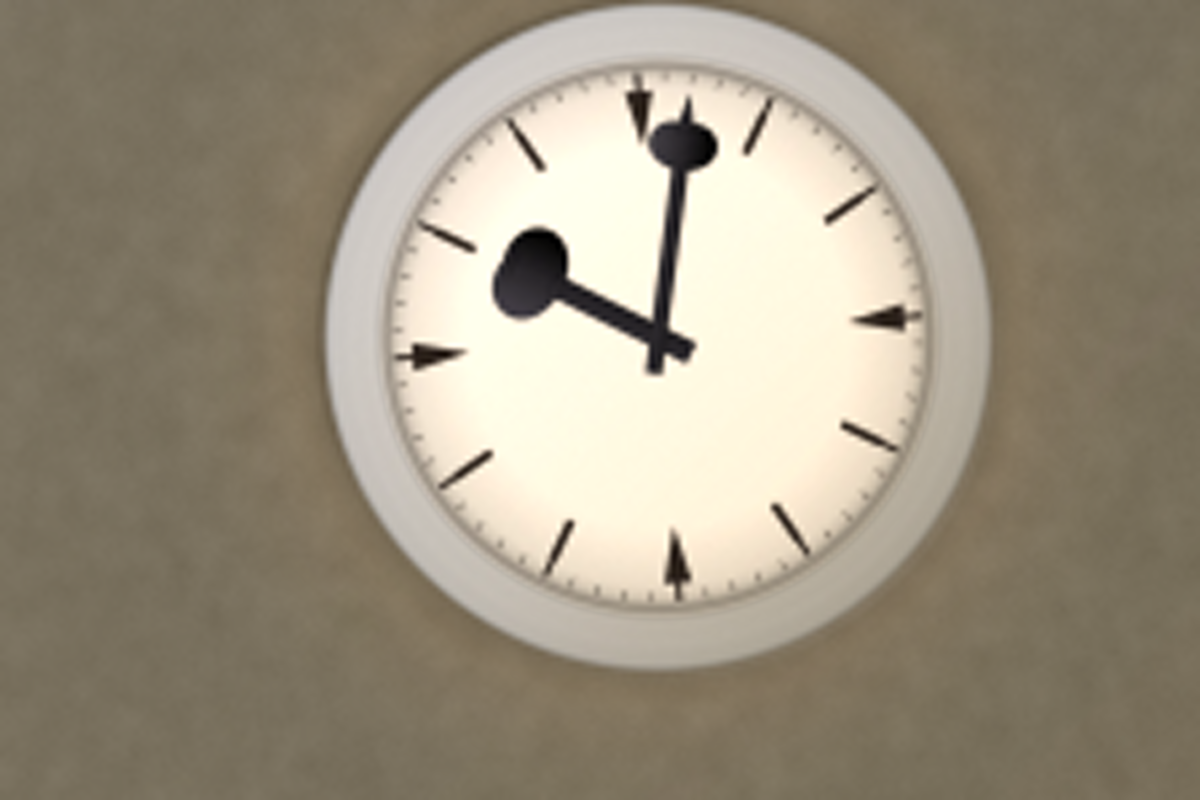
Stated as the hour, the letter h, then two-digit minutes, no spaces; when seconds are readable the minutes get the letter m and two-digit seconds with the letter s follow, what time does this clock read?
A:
10h02
